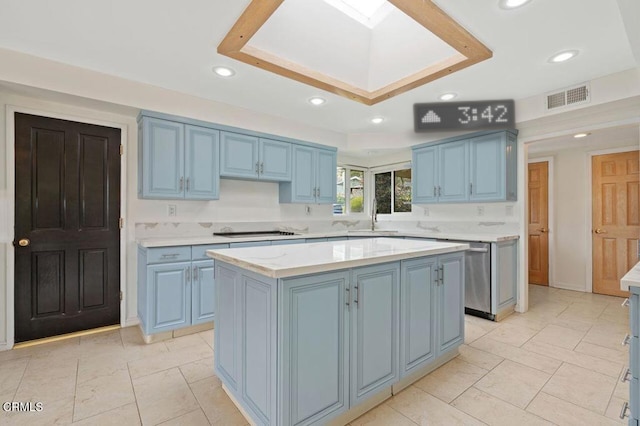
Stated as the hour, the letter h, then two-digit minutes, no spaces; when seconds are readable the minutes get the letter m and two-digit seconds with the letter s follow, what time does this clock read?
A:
3h42
